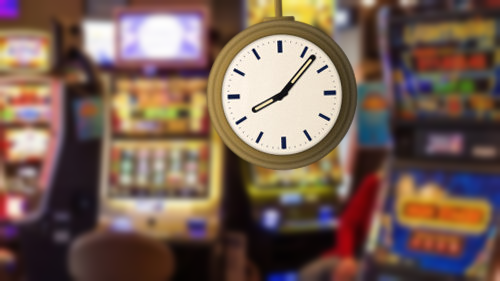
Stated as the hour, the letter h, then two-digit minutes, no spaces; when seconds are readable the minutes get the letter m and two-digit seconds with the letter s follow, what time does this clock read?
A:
8h07
